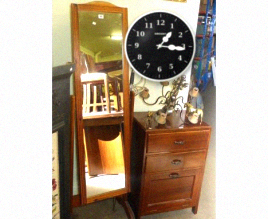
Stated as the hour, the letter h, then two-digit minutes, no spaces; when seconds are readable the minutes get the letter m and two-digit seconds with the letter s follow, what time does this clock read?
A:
1h16
